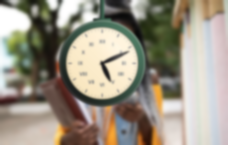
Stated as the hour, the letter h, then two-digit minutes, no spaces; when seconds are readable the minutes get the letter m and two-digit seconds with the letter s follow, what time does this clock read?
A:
5h11
